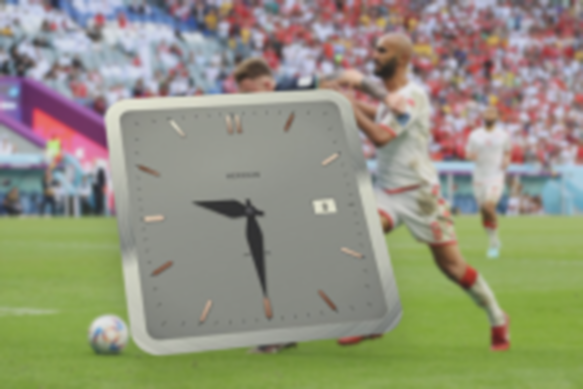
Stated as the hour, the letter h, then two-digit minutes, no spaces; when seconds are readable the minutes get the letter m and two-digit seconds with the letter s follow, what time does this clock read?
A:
9h30
